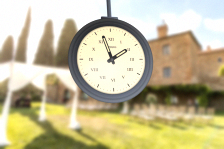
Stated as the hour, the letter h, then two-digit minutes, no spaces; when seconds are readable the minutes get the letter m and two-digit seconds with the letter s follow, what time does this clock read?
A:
1h57
